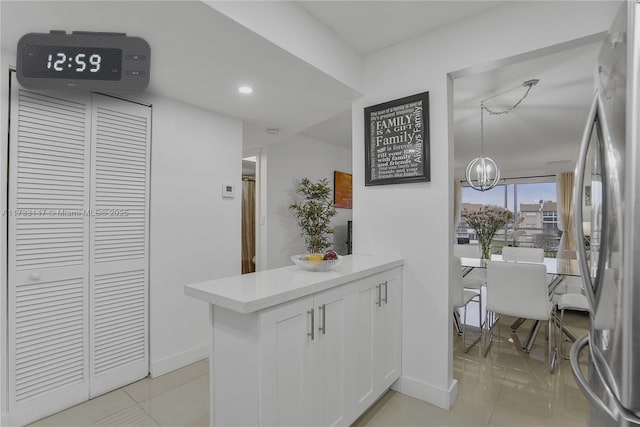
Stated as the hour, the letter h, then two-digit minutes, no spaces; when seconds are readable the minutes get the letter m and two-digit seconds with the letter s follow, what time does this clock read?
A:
12h59
